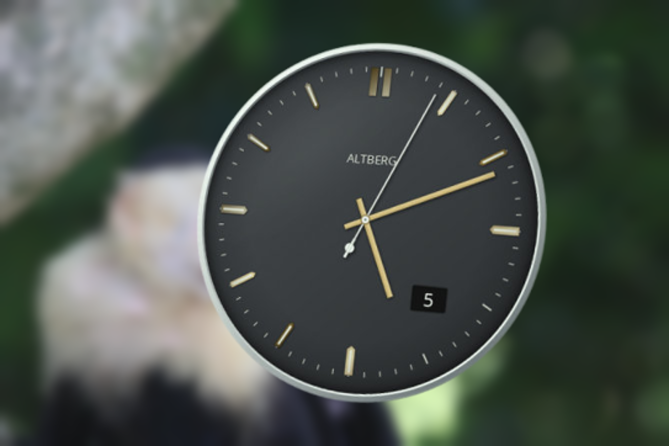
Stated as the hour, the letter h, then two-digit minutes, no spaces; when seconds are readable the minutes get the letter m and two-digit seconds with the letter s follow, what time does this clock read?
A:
5h11m04s
